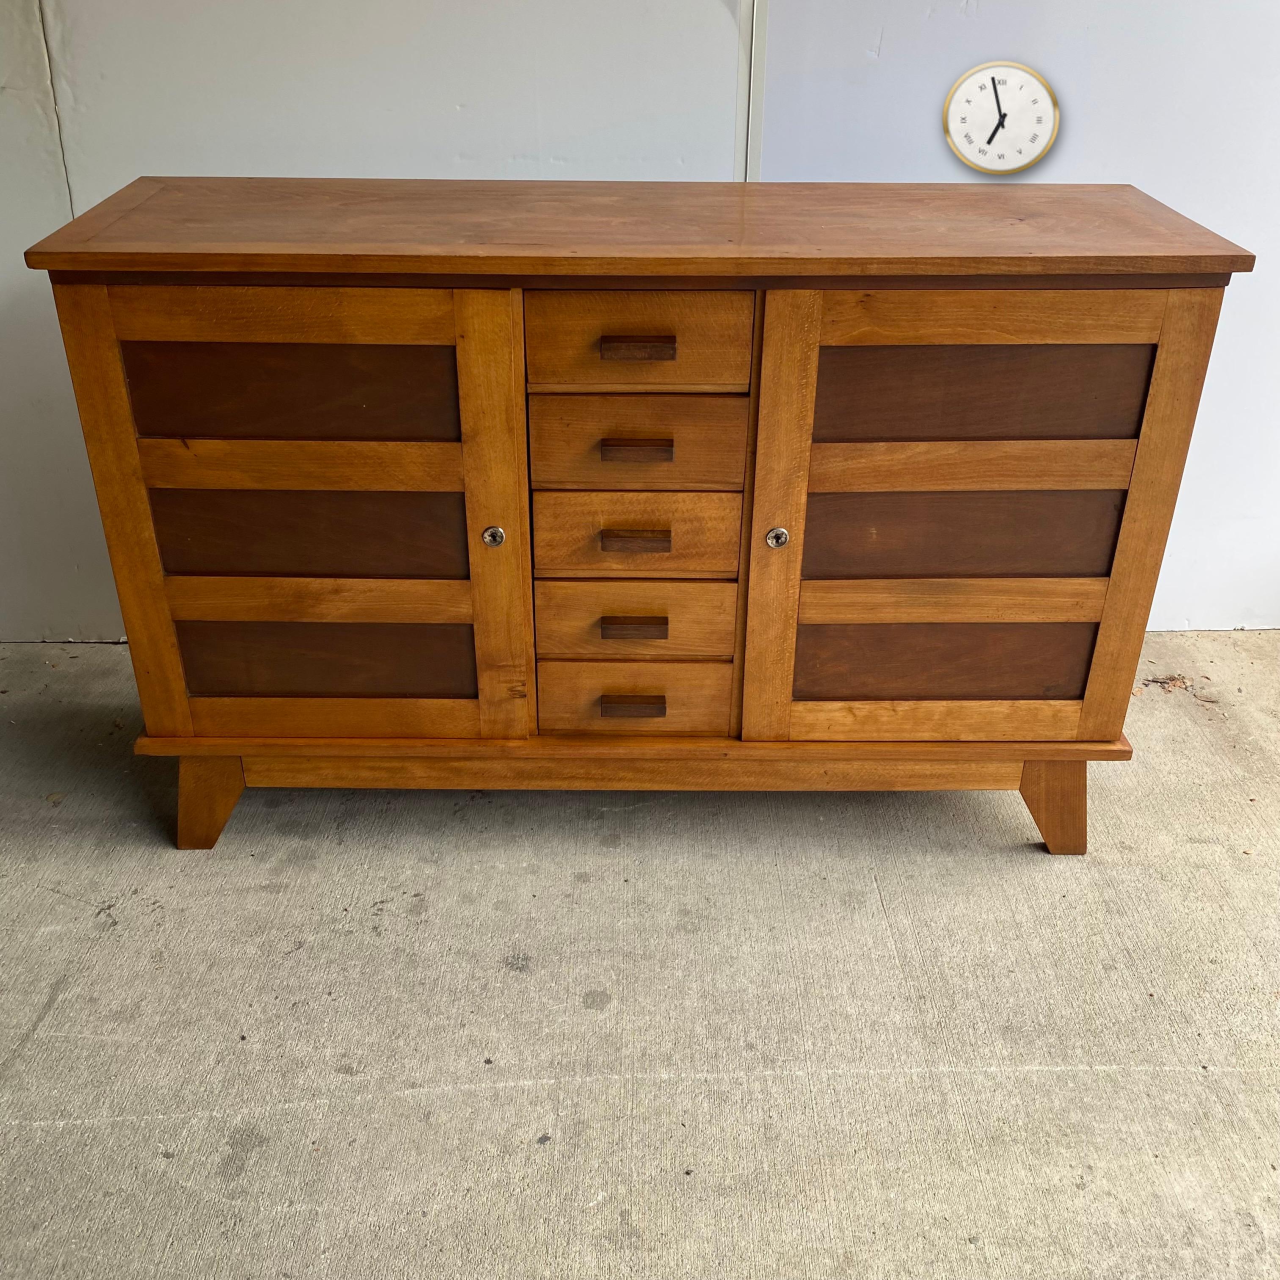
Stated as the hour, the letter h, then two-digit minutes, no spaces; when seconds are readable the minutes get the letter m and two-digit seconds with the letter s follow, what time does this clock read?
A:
6h58
